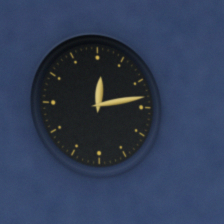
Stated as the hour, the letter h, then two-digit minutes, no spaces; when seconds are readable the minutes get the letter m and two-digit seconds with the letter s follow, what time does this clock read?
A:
12h13
